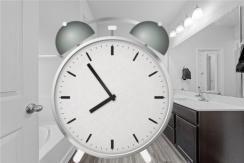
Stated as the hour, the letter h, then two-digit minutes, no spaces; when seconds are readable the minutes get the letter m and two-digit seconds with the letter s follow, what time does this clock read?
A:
7h54
